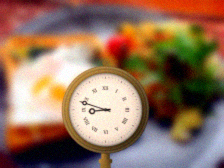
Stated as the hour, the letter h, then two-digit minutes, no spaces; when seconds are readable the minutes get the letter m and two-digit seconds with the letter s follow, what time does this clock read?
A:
8h48
